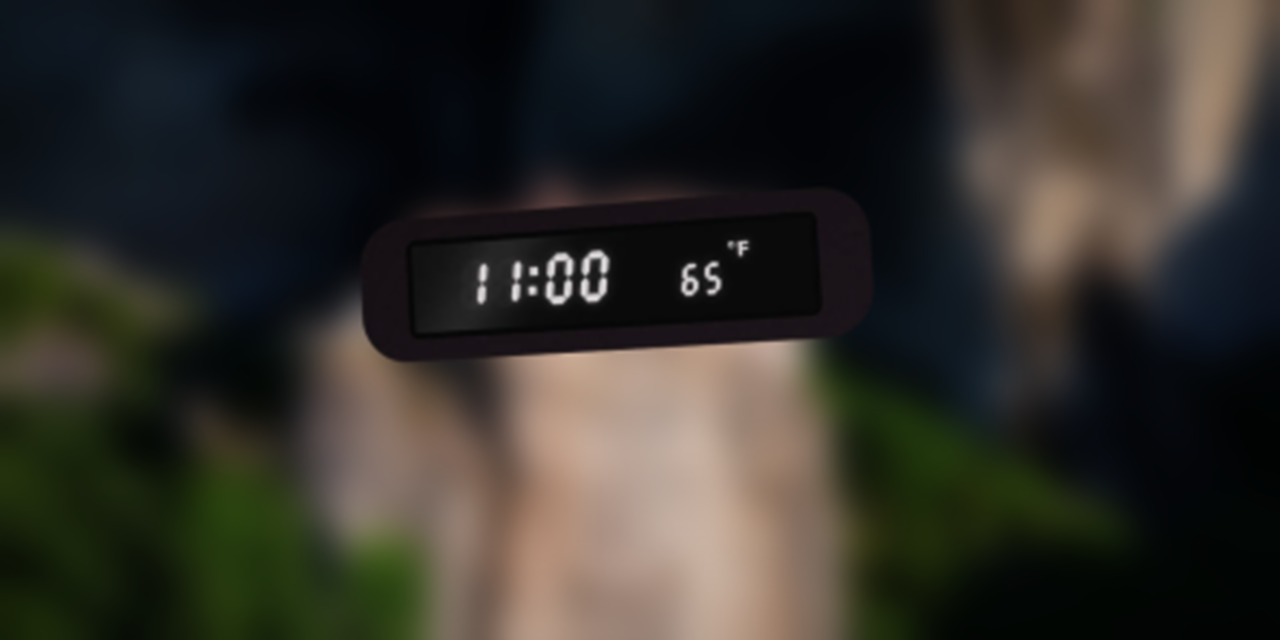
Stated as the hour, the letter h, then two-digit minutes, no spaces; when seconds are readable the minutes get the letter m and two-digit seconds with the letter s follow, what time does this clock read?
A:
11h00
